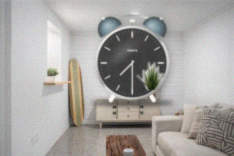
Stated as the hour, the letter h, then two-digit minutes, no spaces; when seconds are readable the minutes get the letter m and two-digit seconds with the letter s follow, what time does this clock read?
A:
7h30
